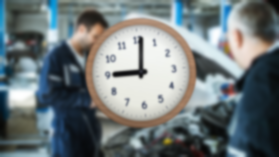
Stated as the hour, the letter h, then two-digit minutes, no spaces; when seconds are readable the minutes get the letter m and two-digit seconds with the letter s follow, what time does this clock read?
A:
9h01
